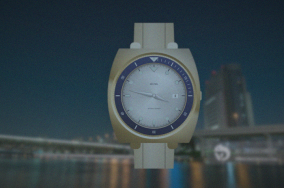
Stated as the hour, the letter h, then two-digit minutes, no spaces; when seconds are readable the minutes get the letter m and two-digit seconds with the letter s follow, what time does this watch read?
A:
3h47
